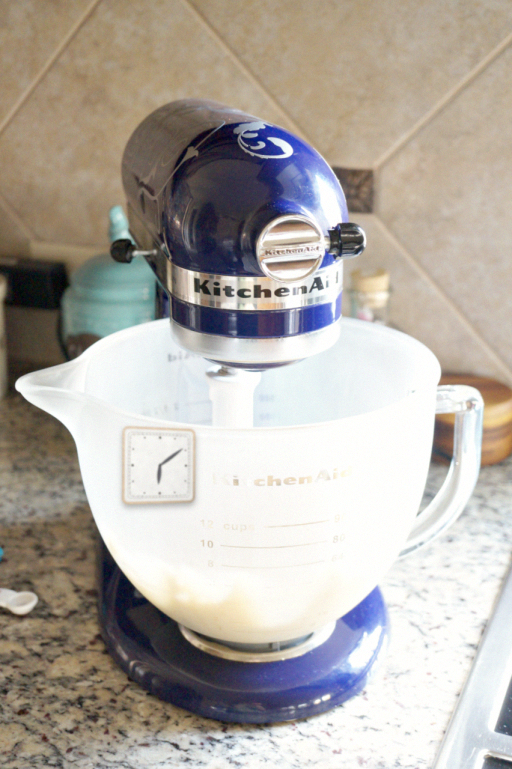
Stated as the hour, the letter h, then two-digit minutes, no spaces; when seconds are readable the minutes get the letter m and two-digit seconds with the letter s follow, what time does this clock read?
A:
6h09
